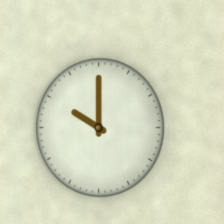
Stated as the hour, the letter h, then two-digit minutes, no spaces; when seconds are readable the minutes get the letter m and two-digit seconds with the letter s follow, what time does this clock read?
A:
10h00
